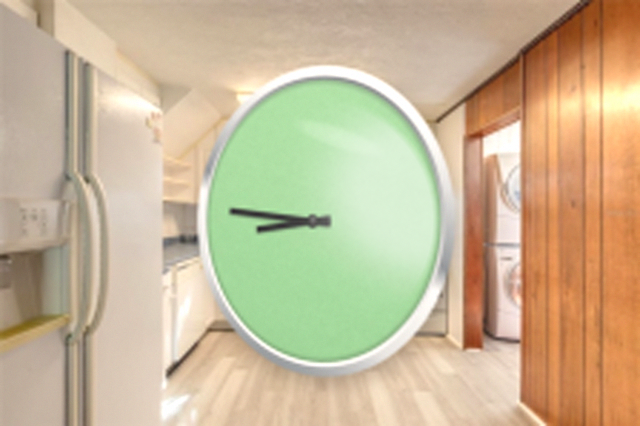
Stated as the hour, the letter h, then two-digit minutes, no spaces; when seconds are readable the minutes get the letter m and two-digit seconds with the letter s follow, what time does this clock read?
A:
8h46
